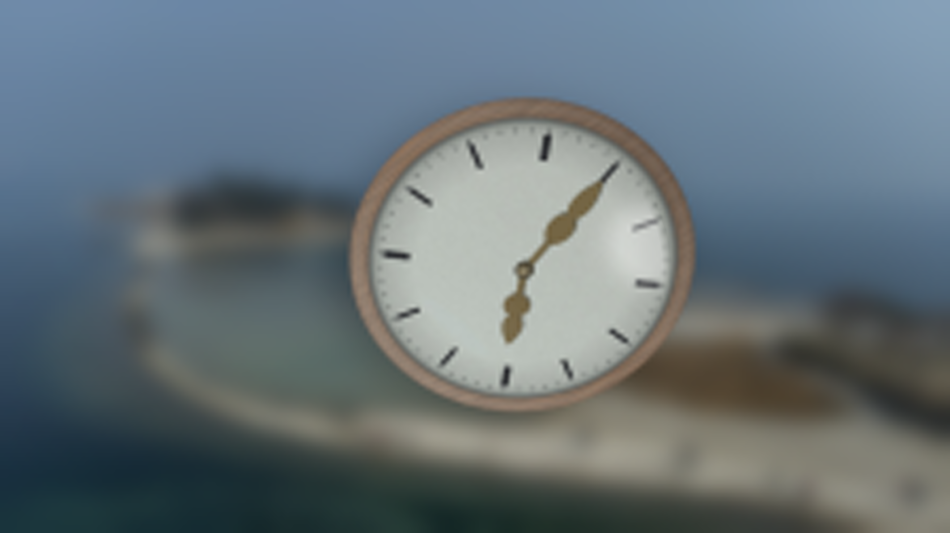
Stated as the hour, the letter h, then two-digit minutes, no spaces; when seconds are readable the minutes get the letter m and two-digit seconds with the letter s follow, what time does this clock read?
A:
6h05
